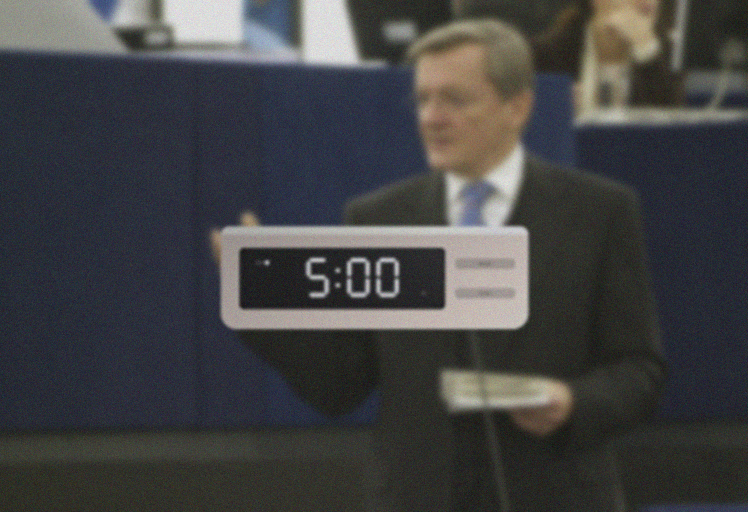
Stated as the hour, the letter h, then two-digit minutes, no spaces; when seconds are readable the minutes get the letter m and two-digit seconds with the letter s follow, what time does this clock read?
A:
5h00
